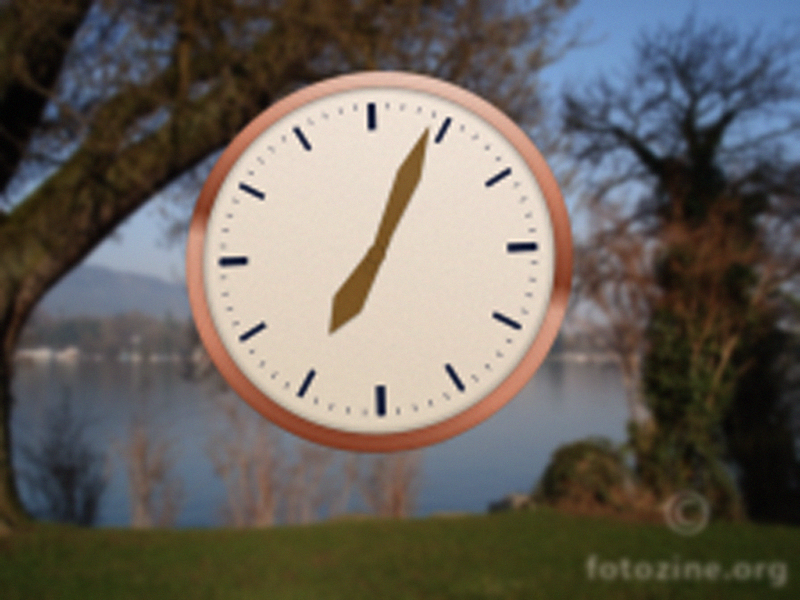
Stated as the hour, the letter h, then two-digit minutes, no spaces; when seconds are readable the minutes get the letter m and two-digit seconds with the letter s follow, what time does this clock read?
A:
7h04
